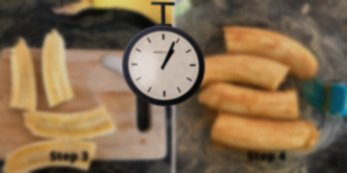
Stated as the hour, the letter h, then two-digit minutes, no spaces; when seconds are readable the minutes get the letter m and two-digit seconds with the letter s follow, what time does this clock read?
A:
1h04
